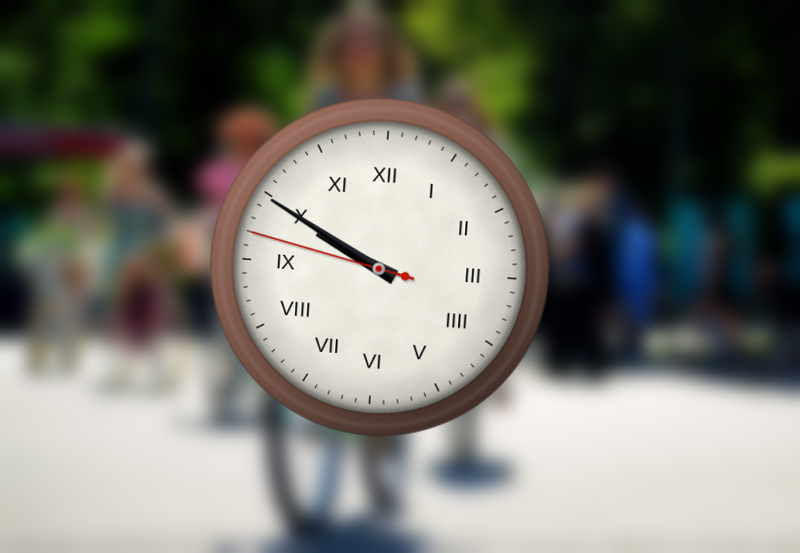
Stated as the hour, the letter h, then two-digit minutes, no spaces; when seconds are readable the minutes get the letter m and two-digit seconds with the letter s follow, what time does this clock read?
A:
9h49m47s
